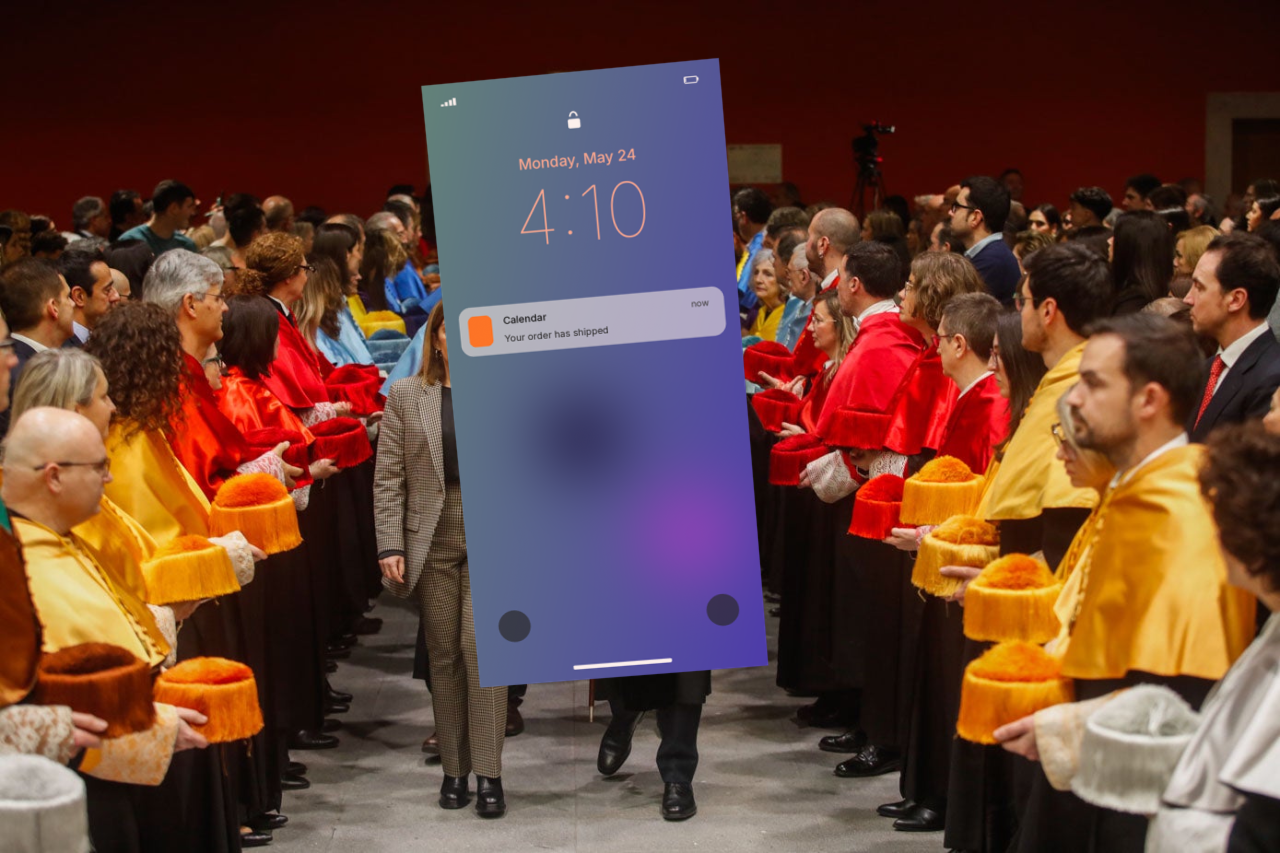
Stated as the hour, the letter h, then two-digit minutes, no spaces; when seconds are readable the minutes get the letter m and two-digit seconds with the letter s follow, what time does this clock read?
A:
4h10
